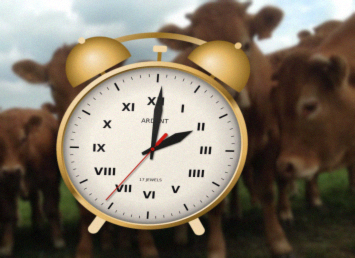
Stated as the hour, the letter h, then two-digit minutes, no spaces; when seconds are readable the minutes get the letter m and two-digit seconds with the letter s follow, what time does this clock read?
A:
2h00m36s
